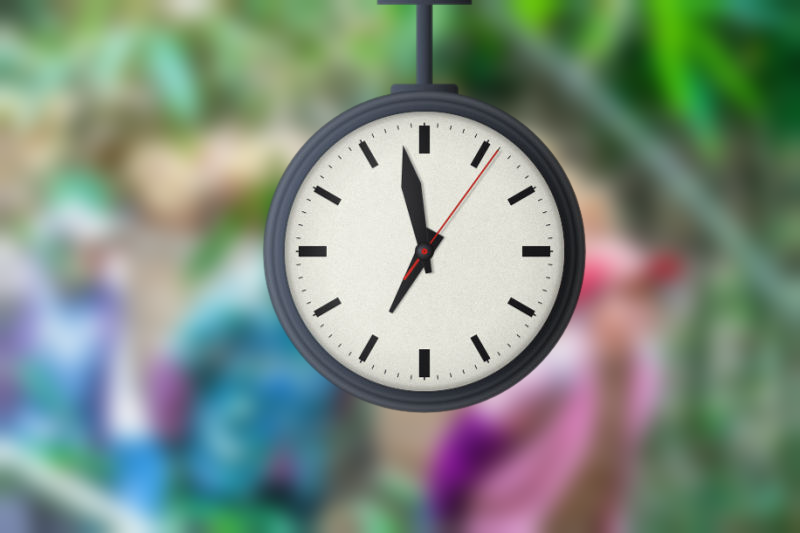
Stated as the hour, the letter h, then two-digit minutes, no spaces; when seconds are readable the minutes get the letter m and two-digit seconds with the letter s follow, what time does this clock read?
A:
6h58m06s
